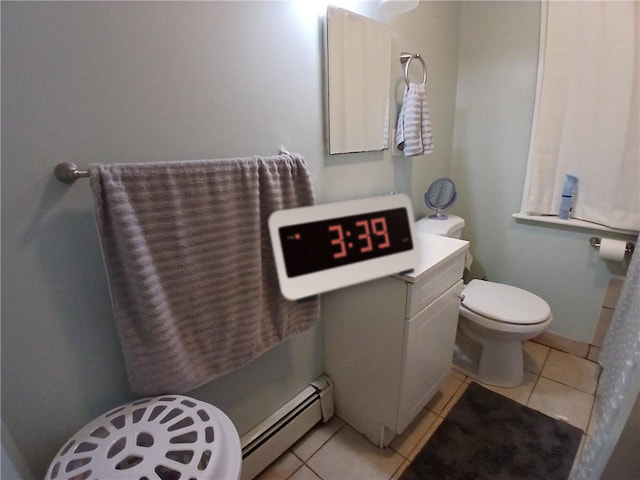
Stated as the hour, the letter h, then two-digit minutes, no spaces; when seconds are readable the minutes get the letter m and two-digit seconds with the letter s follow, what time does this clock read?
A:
3h39
